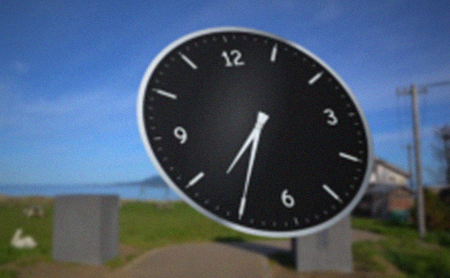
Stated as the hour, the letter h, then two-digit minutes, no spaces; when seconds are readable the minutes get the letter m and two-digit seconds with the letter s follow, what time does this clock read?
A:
7h35
